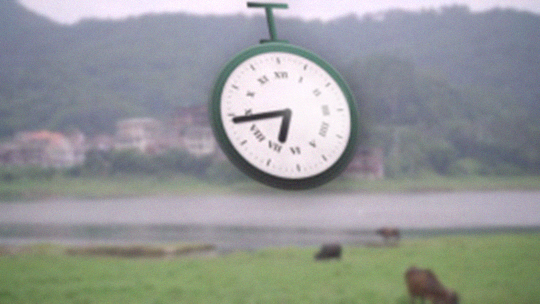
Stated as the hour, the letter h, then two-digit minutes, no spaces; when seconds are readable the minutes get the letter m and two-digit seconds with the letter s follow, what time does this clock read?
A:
6h44
